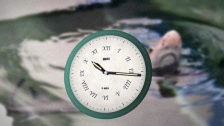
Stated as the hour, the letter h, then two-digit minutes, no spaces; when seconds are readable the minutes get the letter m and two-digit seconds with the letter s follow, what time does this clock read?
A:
10h16
